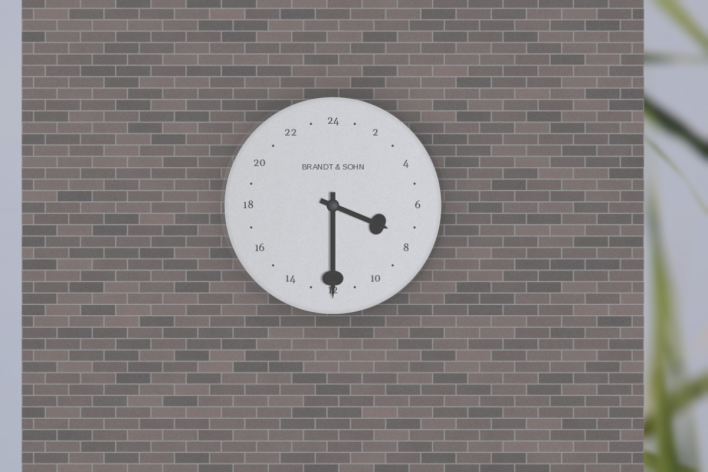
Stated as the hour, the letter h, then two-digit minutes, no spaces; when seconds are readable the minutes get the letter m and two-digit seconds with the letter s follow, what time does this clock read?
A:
7h30
